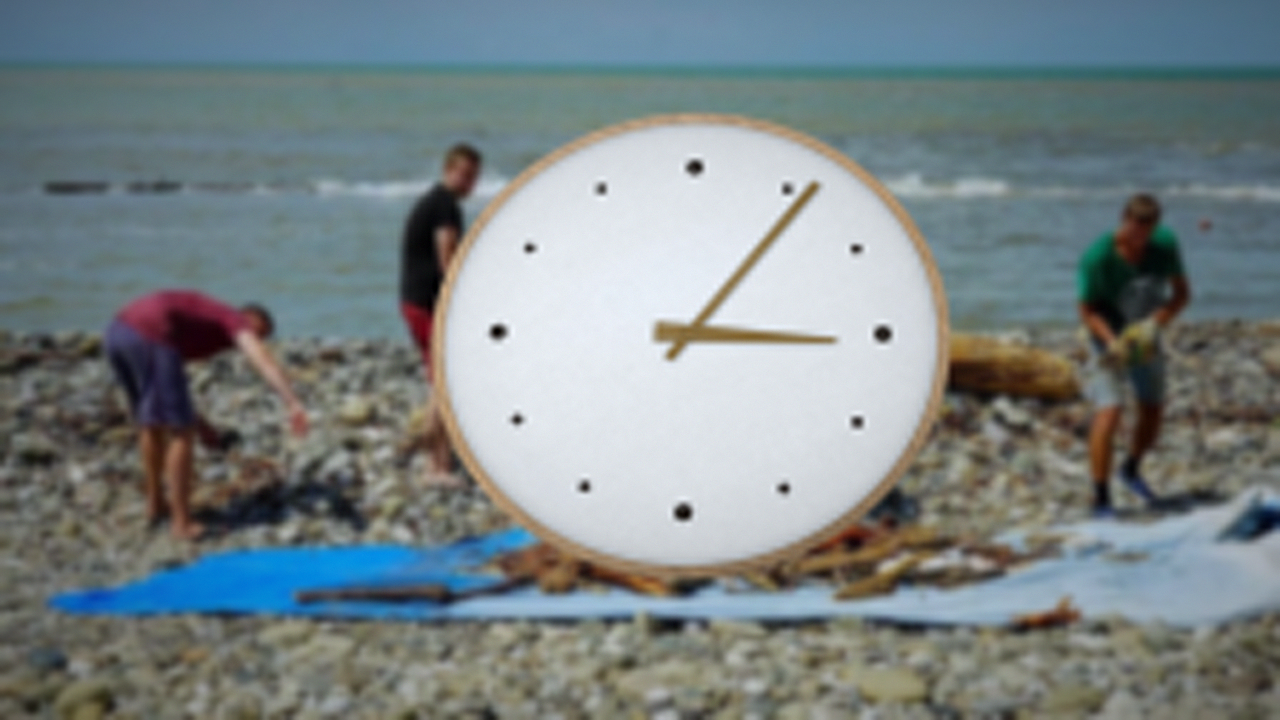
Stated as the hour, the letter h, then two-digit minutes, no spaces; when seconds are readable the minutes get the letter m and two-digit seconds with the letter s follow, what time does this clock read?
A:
3h06
